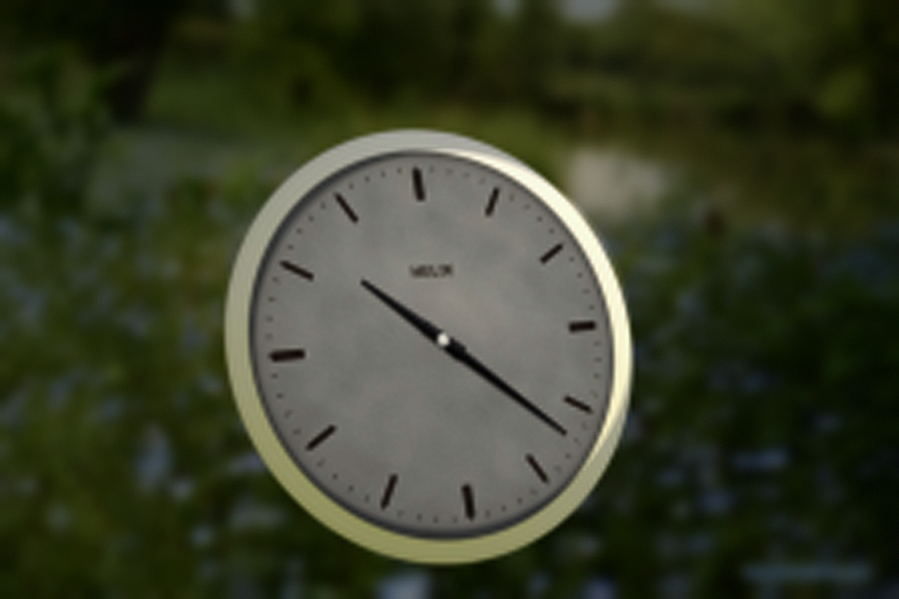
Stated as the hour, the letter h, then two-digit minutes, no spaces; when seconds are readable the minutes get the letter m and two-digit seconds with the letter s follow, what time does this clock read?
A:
10h22
